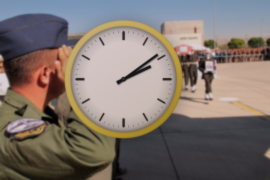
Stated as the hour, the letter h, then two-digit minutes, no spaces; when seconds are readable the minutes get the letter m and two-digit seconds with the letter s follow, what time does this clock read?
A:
2h09
